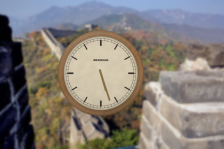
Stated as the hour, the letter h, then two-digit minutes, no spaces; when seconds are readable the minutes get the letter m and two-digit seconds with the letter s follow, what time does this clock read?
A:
5h27
